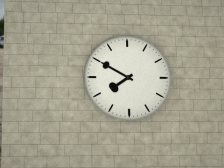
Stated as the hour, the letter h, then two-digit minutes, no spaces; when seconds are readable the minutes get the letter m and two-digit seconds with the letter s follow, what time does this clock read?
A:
7h50
